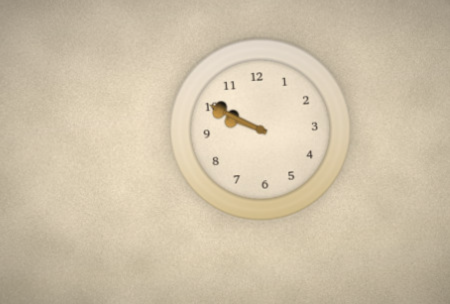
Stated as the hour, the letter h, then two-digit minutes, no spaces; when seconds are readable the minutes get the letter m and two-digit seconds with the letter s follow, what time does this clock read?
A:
9h50
